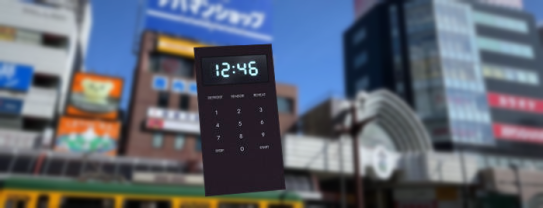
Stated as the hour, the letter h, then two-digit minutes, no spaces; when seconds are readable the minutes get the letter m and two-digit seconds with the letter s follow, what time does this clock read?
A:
12h46
